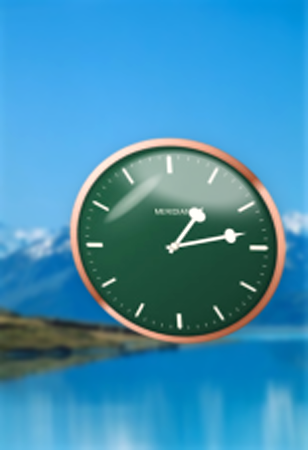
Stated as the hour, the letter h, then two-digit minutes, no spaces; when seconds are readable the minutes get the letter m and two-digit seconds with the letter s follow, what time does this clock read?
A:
1h13
